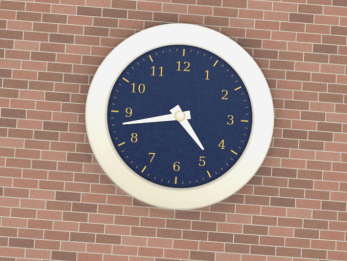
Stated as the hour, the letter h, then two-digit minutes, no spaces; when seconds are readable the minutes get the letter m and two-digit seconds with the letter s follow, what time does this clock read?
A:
4h43
